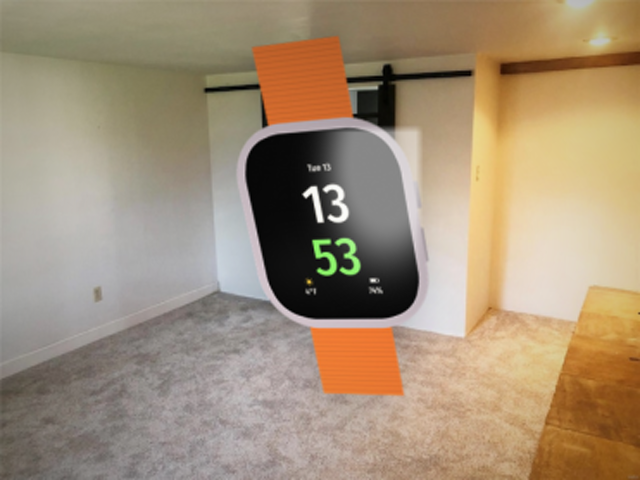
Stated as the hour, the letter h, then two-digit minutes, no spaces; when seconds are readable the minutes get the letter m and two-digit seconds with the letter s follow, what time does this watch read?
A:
13h53
